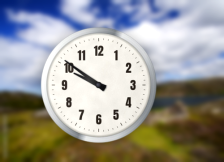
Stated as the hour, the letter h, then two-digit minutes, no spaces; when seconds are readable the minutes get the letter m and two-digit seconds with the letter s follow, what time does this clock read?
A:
9h51
